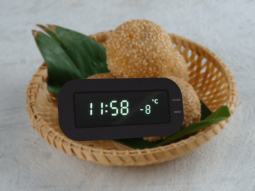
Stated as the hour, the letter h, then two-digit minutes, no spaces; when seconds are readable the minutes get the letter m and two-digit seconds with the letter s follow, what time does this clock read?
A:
11h58
